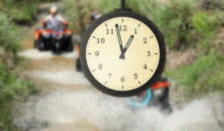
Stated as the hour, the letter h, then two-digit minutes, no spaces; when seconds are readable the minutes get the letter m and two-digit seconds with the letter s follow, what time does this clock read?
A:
12h58
